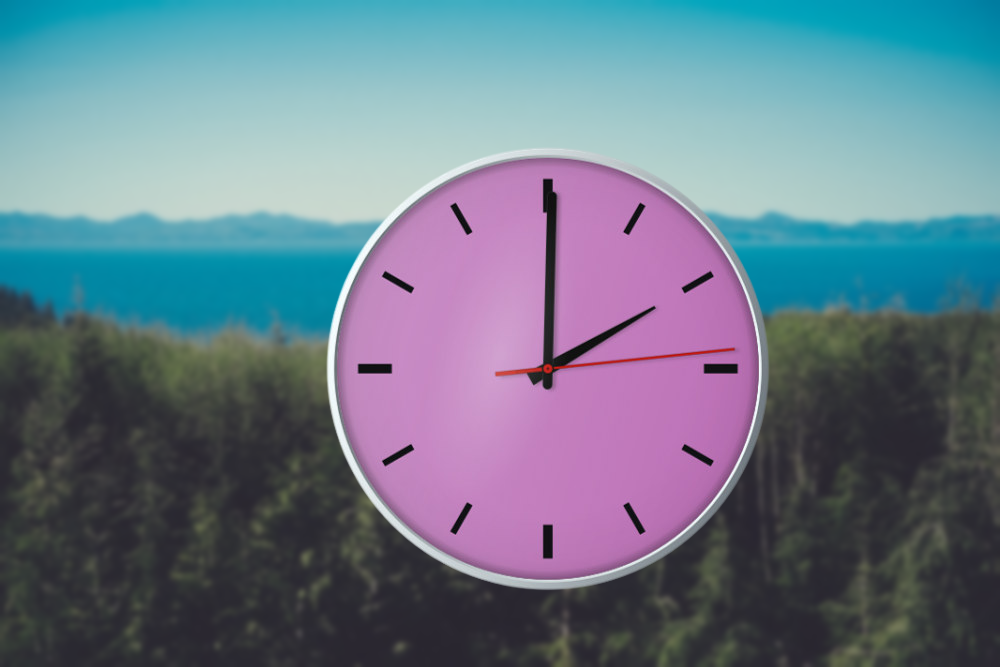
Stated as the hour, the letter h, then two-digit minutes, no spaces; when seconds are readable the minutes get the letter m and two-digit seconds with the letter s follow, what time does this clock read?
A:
2h00m14s
